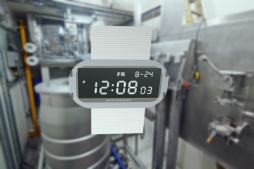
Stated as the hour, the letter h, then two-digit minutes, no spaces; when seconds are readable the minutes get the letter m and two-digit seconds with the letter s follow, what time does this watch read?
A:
12h08m03s
